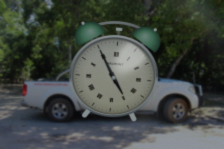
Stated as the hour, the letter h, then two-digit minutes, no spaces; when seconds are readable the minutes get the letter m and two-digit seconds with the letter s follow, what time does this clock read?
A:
4h55
